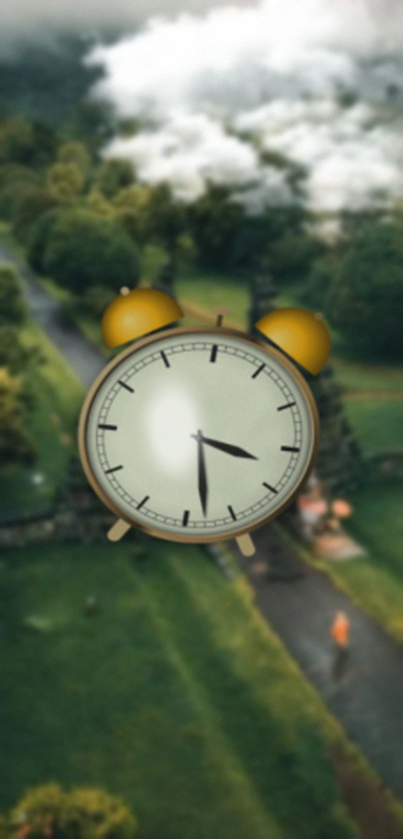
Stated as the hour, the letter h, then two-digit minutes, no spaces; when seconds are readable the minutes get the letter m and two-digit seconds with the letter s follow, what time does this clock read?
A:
3h28
